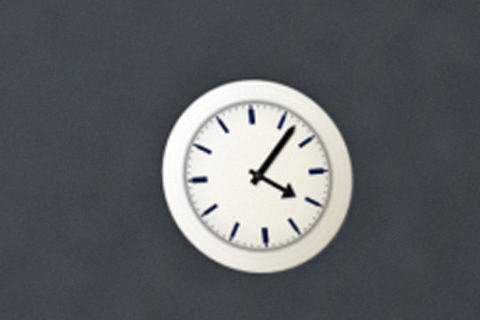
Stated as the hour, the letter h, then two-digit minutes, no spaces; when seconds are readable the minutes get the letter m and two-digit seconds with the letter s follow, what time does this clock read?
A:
4h07
